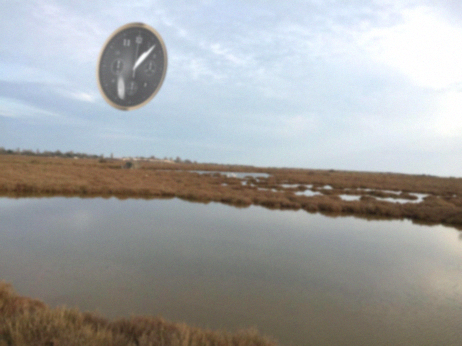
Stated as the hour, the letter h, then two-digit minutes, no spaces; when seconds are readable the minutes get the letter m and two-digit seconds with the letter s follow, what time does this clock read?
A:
1h07
